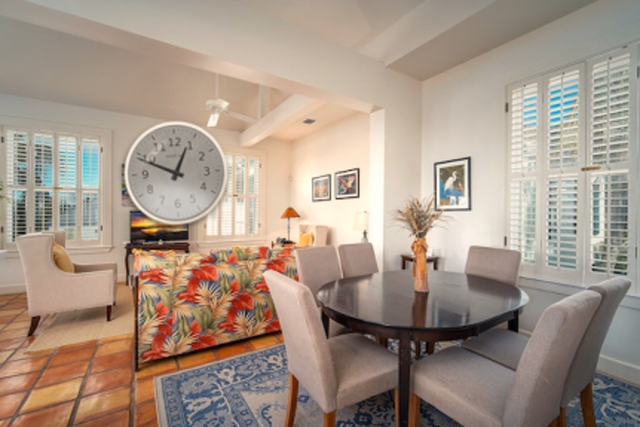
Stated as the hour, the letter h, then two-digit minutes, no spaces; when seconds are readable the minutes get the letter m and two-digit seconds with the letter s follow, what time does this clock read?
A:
12h49
